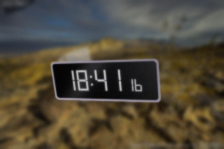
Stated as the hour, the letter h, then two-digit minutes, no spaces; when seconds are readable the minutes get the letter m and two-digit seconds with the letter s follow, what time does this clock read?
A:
18h41m16s
